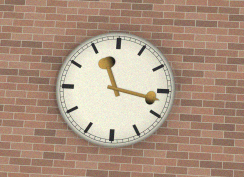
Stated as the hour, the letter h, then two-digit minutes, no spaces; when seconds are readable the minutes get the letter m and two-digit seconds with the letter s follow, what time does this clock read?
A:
11h17
